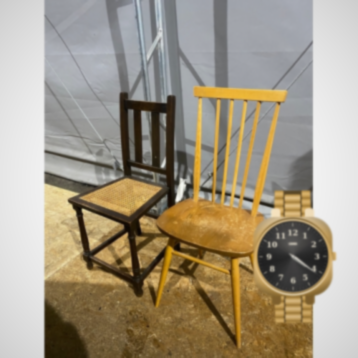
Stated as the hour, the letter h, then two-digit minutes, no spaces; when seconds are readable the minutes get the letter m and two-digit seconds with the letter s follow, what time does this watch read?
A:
4h21
